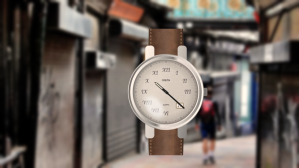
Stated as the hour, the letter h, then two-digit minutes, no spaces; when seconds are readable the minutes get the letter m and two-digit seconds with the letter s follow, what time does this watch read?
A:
10h22
